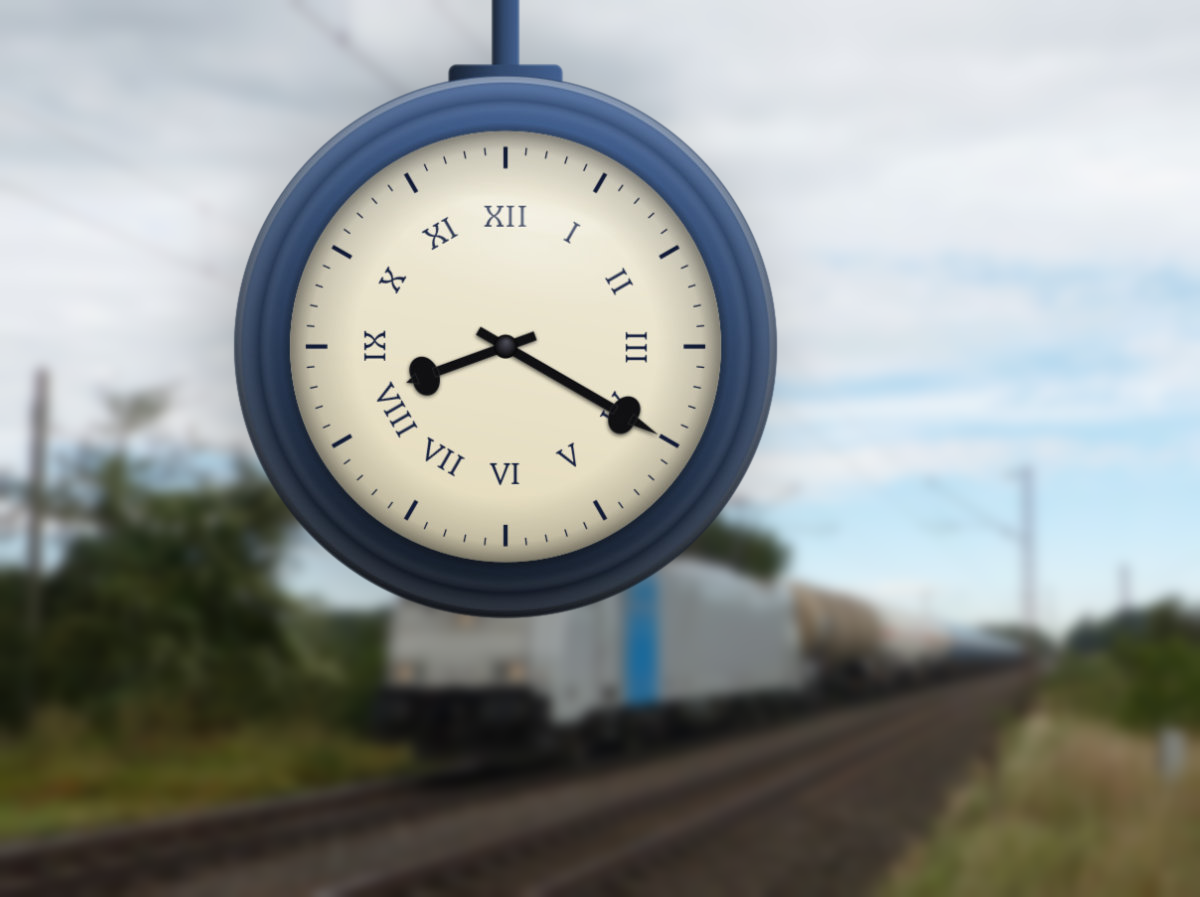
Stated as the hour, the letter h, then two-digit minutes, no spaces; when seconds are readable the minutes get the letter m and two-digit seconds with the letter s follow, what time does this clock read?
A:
8h20
